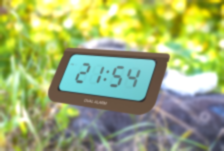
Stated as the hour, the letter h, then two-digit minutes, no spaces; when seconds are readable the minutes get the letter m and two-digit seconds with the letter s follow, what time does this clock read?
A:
21h54
